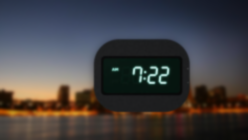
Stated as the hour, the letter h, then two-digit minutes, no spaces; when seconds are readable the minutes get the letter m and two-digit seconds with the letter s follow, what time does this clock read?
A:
7h22
